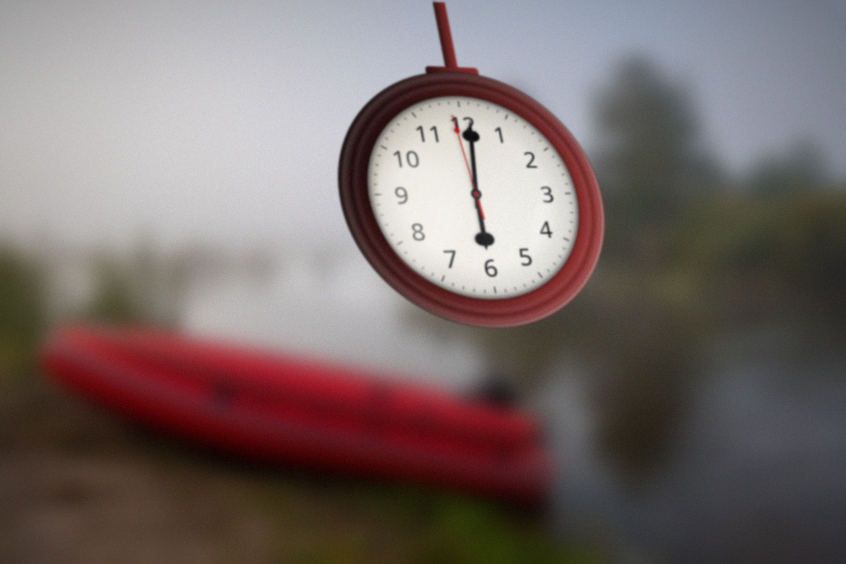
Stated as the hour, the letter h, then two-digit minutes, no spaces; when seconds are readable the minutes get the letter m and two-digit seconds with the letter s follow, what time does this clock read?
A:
6h00m59s
